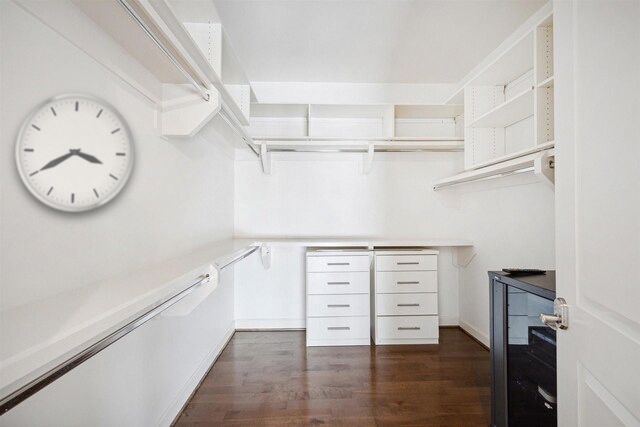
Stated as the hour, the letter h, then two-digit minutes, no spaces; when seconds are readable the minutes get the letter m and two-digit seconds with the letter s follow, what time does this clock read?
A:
3h40
